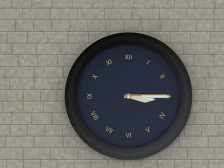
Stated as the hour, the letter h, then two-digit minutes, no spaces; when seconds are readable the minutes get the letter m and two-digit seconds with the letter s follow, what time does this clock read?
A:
3h15
